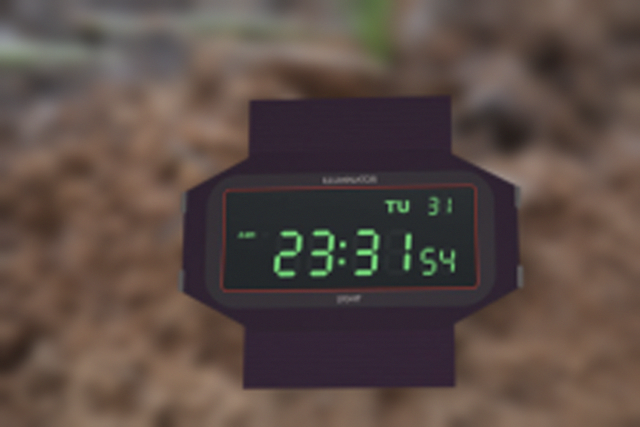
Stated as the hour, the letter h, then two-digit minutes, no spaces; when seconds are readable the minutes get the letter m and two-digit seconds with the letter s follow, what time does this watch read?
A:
23h31m54s
